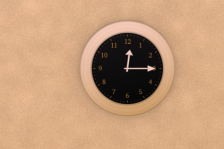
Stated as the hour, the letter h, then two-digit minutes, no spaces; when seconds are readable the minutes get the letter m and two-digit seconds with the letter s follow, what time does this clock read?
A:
12h15
